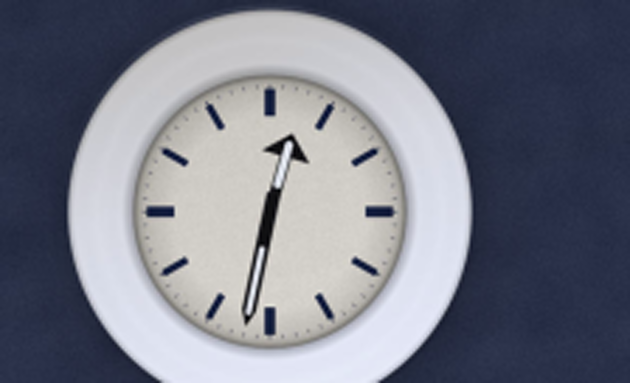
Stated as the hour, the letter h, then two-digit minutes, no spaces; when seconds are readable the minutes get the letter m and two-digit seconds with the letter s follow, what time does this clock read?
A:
12h32
